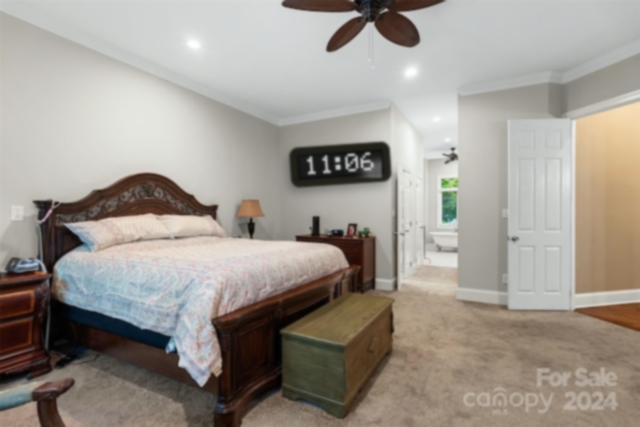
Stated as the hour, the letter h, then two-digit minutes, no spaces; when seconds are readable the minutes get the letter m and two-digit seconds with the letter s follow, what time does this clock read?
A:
11h06
